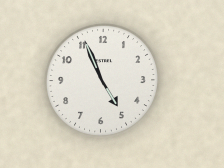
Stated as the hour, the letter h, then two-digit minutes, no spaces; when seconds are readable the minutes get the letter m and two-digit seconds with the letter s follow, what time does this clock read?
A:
4h56
